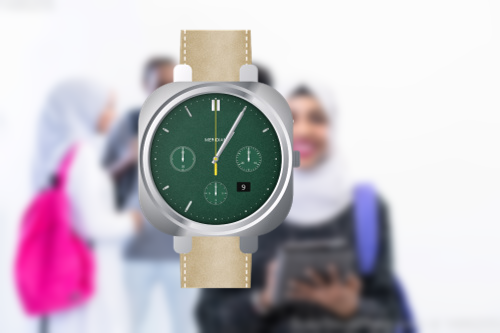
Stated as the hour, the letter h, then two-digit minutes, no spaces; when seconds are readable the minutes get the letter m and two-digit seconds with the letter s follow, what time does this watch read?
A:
1h05
